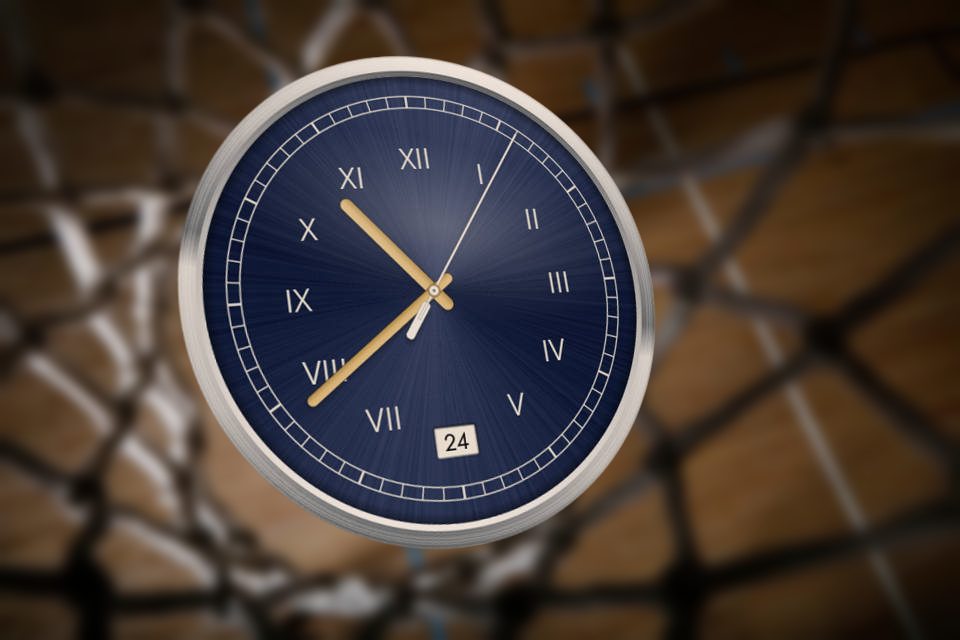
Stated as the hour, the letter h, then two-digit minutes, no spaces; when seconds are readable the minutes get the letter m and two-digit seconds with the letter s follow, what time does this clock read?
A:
10h39m06s
